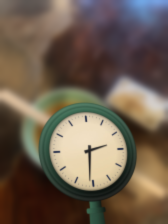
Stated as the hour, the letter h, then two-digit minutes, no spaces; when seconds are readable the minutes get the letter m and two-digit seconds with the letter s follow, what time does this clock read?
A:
2h31
